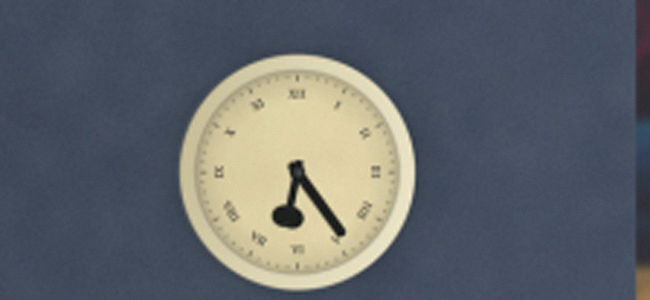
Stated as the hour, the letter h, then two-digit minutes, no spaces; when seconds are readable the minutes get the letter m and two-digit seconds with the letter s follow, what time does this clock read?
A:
6h24
